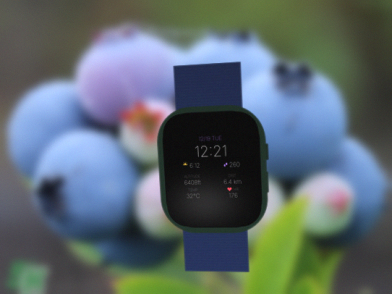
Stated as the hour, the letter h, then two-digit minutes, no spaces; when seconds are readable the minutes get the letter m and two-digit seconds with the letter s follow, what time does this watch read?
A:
12h21
